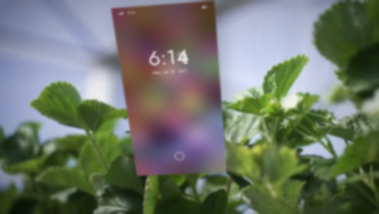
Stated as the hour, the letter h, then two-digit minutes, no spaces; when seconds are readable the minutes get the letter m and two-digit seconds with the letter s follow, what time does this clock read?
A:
6h14
